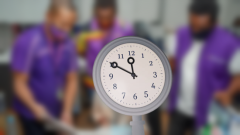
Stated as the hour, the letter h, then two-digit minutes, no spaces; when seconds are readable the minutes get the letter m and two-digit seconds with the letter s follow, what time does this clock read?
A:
11h50
